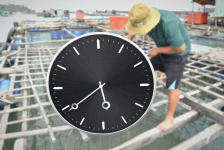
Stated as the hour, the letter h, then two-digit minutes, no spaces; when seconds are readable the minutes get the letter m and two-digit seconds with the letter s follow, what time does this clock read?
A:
5h39
